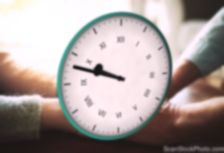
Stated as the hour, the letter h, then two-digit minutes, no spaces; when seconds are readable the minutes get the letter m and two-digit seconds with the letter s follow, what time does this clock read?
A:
9h48
